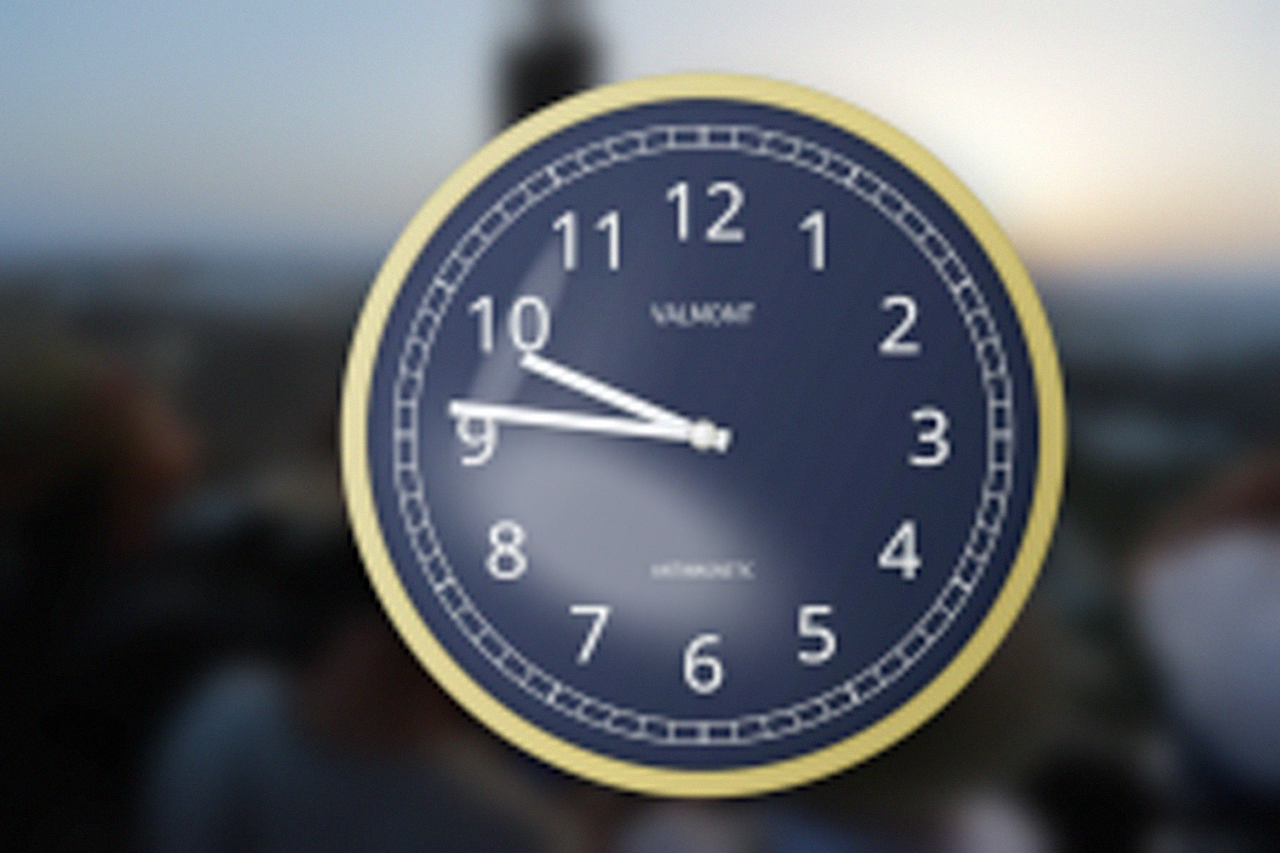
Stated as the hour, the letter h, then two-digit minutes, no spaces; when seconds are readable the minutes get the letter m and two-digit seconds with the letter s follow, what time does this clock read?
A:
9h46
